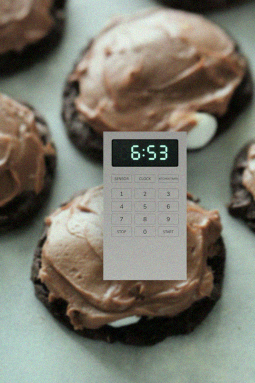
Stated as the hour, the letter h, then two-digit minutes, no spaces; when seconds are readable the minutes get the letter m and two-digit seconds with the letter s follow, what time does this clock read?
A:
6h53
